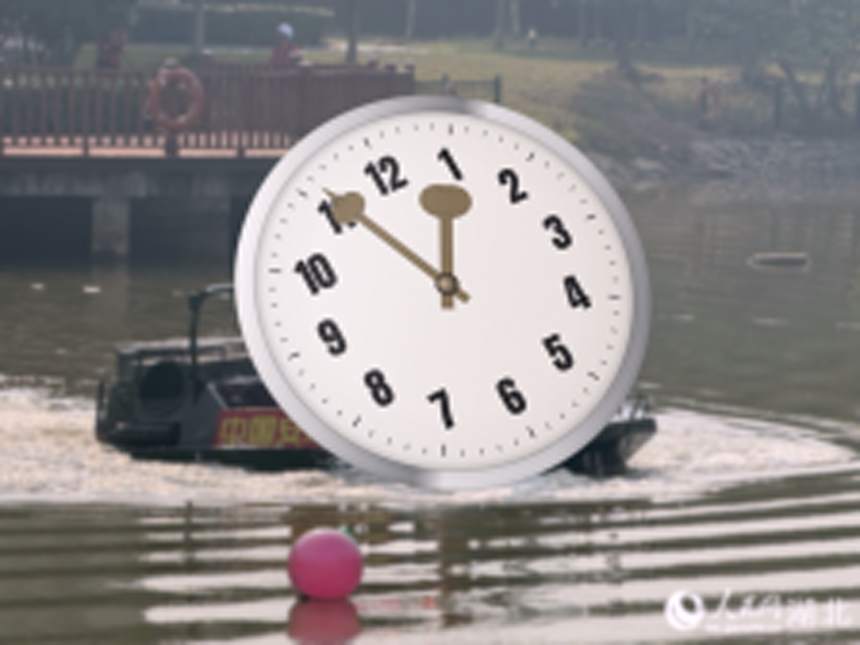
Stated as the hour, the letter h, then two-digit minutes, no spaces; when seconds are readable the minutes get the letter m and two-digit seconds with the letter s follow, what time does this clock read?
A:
12h56
